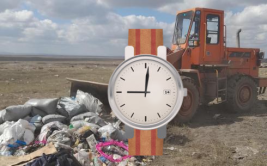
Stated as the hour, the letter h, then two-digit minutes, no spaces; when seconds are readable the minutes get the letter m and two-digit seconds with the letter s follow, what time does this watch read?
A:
9h01
